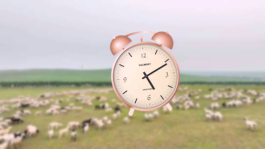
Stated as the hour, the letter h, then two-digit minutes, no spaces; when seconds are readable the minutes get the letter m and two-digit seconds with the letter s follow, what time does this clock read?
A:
5h11
